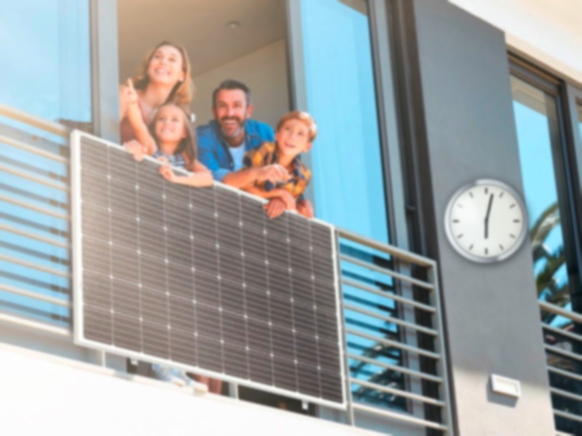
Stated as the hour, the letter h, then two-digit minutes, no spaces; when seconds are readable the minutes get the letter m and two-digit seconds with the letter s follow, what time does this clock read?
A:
6h02
